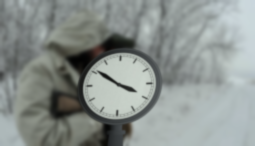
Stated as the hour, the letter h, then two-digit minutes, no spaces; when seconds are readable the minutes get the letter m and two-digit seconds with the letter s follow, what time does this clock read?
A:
3h51
